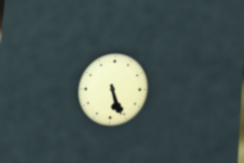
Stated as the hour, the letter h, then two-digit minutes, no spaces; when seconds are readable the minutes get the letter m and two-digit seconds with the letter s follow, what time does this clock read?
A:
5h26
